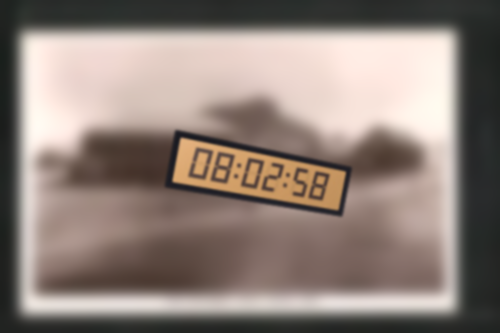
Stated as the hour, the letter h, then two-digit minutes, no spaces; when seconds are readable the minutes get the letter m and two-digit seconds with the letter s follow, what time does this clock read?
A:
8h02m58s
